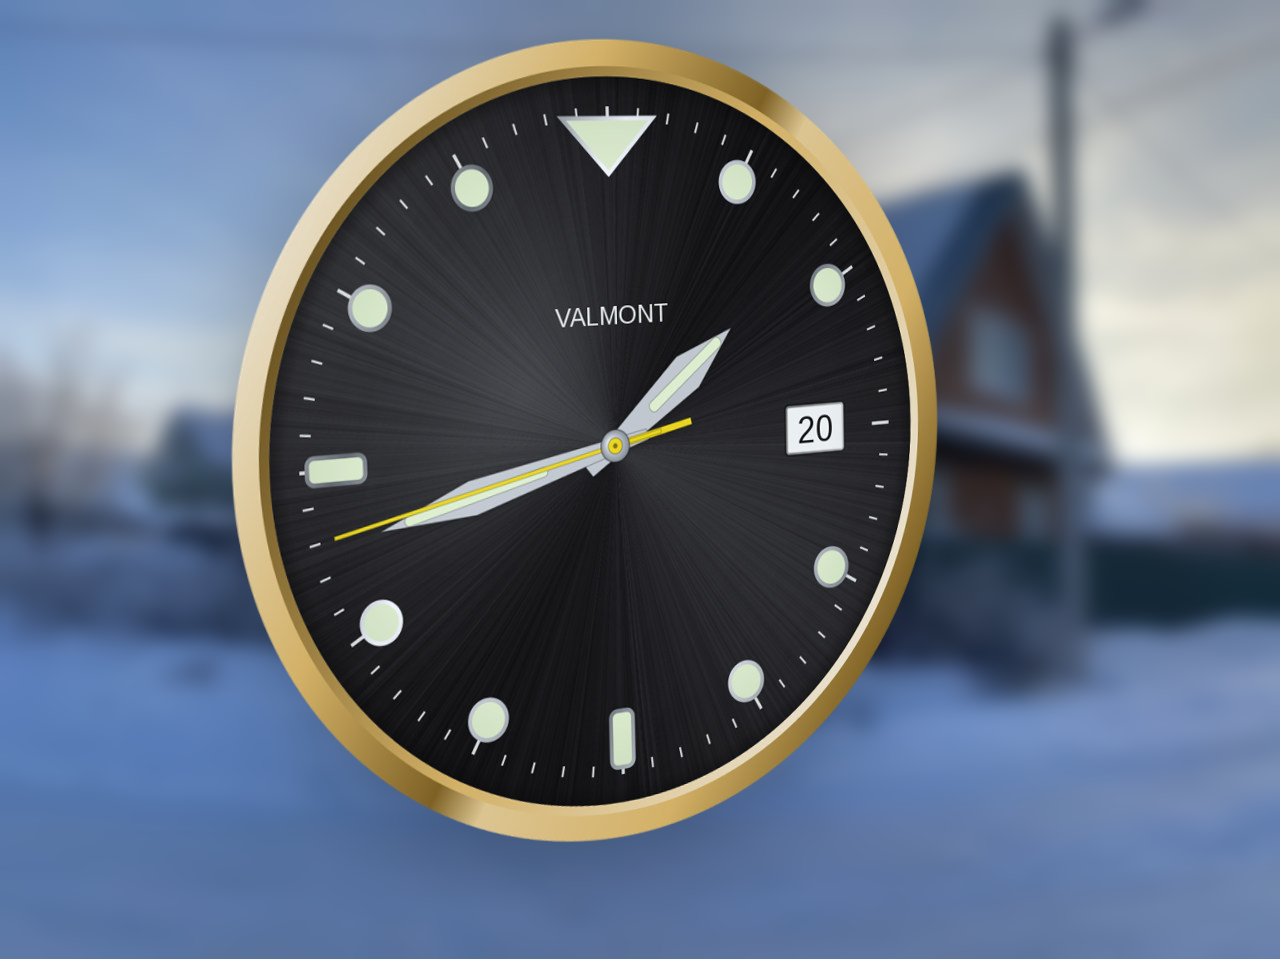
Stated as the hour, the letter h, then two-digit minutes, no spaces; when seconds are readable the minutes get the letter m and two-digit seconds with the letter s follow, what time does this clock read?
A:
1h42m43s
